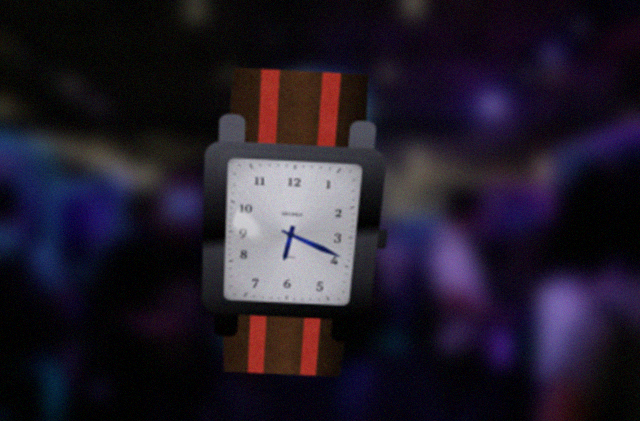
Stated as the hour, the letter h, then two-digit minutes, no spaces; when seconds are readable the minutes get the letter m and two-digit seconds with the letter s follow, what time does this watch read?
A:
6h19
